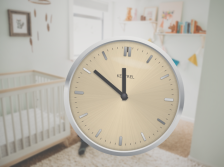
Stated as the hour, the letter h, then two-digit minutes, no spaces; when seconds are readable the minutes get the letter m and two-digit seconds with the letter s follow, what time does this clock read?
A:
11h51
